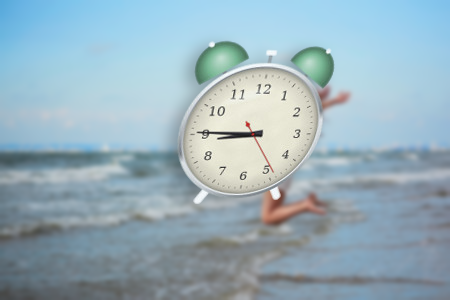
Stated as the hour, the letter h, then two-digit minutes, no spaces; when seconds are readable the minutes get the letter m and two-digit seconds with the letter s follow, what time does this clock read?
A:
8h45m24s
